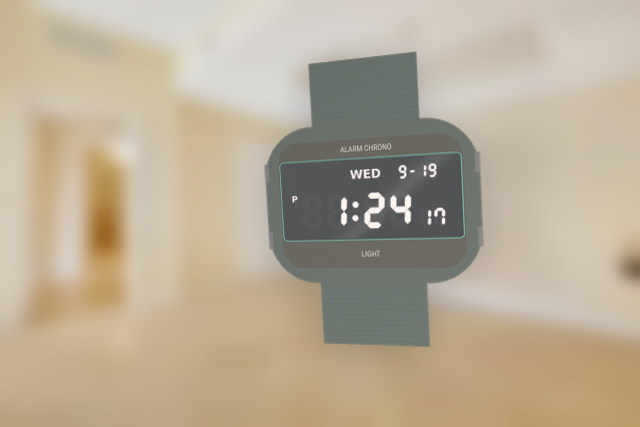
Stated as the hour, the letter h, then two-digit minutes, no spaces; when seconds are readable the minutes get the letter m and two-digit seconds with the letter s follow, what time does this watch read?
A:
1h24m17s
